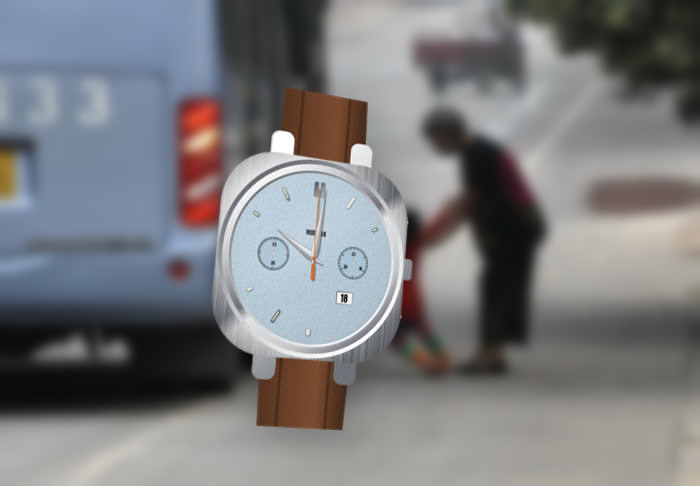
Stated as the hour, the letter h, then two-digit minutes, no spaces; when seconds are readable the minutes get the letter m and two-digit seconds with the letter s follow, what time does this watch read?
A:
10h01
